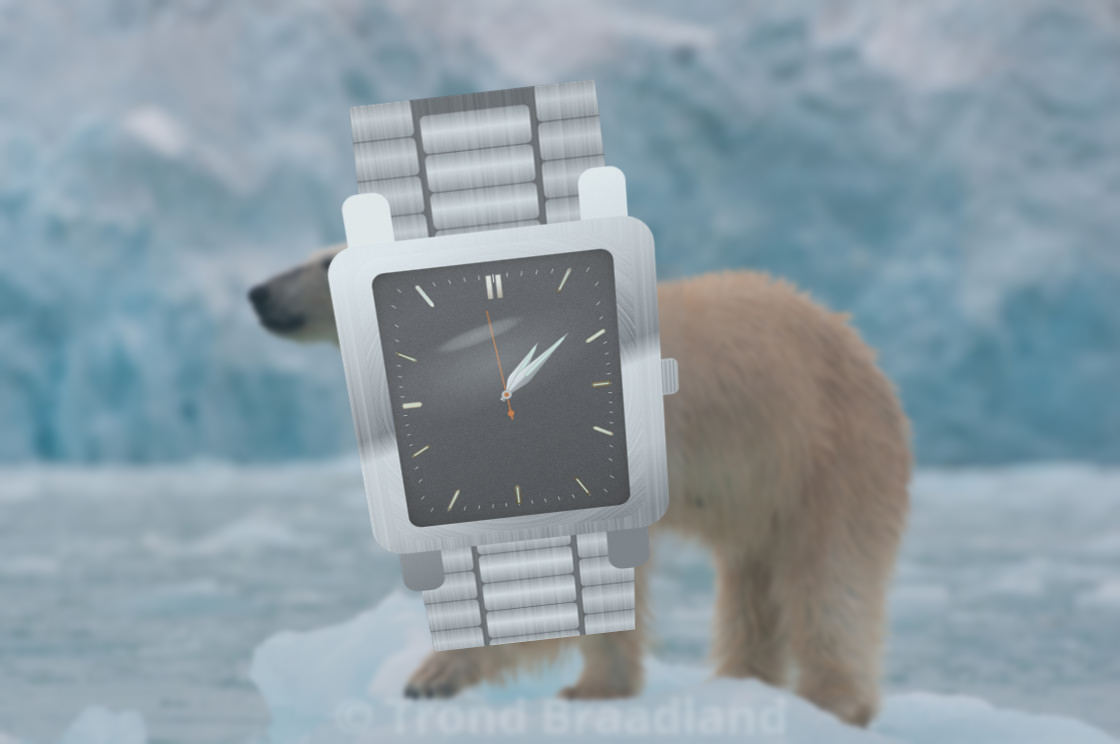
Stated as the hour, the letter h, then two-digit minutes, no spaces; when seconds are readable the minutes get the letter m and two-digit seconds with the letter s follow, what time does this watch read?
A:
1h07m59s
